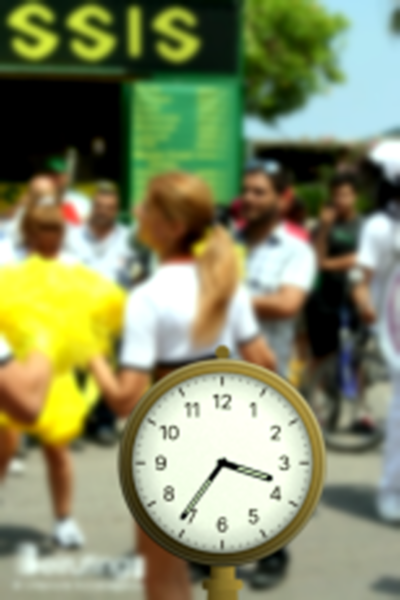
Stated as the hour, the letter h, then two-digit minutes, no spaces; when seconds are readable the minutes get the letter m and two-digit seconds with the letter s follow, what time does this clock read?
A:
3h36
